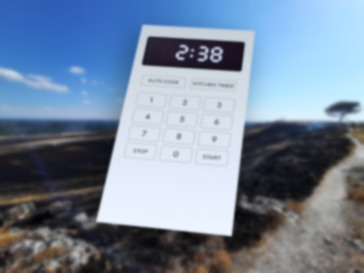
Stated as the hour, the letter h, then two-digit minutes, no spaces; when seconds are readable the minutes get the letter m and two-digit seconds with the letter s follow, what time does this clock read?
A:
2h38
